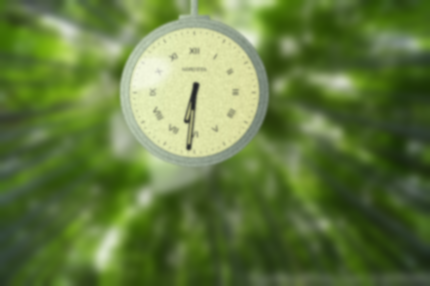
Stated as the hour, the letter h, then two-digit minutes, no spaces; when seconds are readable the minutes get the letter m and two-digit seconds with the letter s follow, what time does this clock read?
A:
6h31
